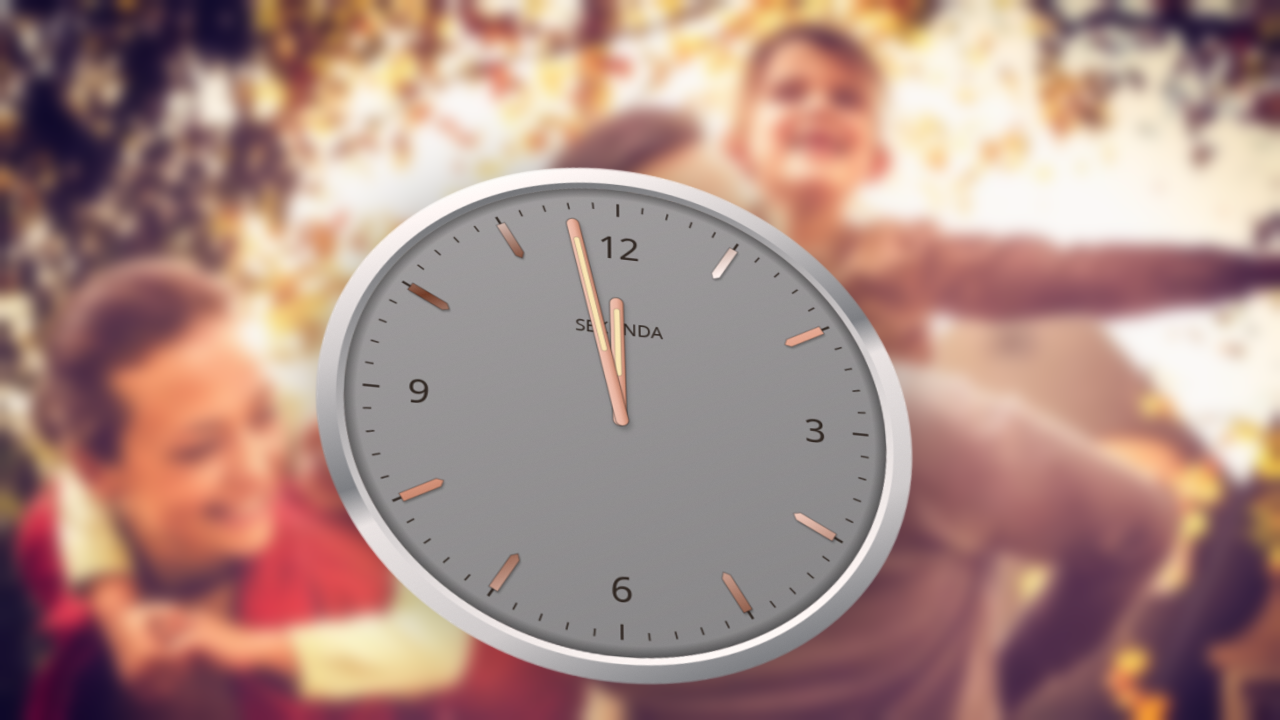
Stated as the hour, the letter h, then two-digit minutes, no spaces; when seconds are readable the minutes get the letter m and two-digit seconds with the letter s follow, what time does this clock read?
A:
11h58
